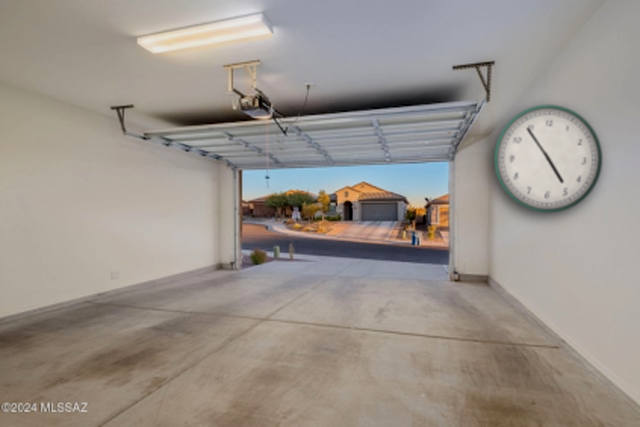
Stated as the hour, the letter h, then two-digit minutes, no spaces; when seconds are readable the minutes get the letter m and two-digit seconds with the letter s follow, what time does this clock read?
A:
4h54
